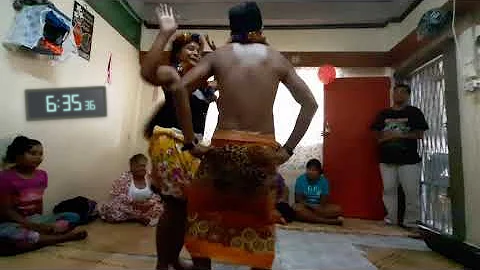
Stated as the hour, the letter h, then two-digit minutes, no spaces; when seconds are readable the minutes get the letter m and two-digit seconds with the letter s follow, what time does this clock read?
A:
6h35
